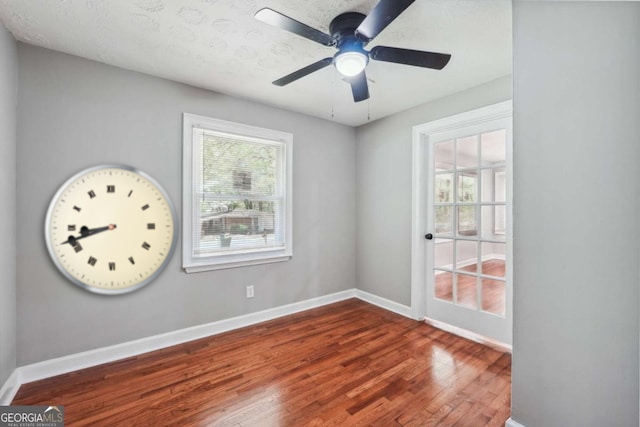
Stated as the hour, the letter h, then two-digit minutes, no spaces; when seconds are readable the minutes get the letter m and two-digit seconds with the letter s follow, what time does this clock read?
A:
8h42
